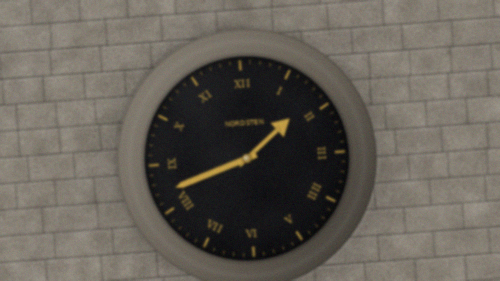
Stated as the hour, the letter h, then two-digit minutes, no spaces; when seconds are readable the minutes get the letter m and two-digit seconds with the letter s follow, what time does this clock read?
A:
1h42
